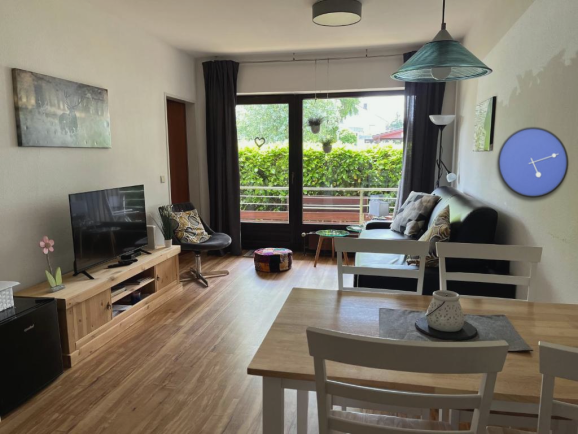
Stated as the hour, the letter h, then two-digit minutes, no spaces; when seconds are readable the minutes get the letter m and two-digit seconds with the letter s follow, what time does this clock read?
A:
5h12
